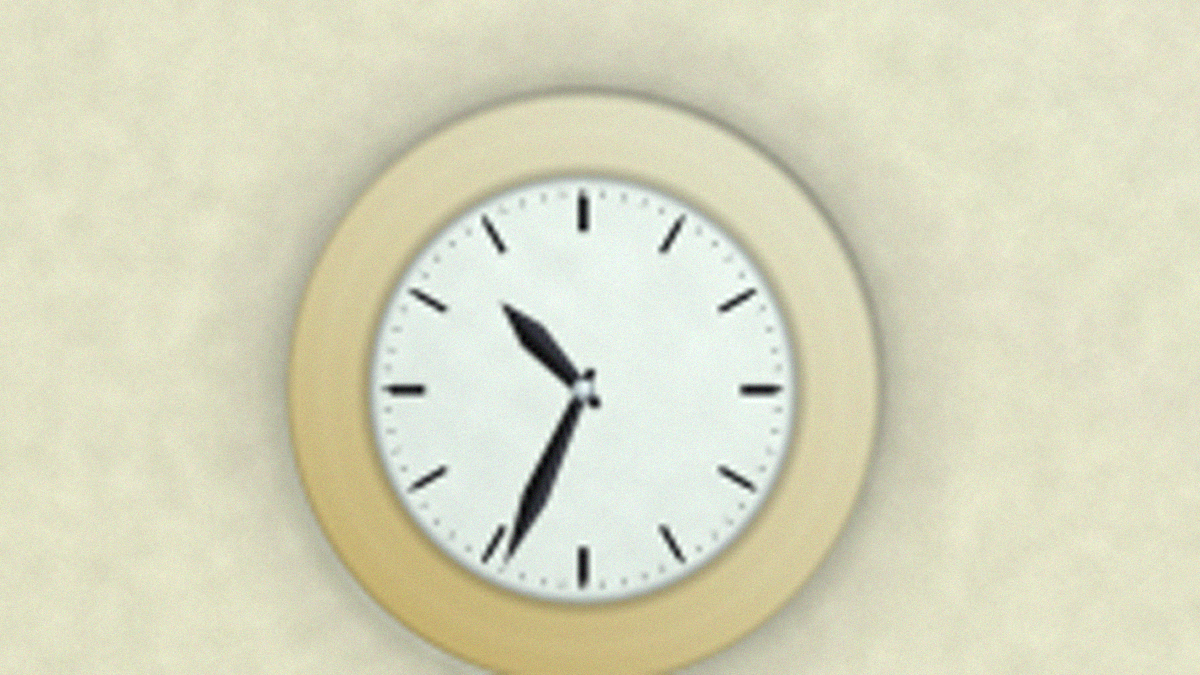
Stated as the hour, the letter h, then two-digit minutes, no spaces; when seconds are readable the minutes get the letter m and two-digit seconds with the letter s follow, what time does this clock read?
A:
10h34
